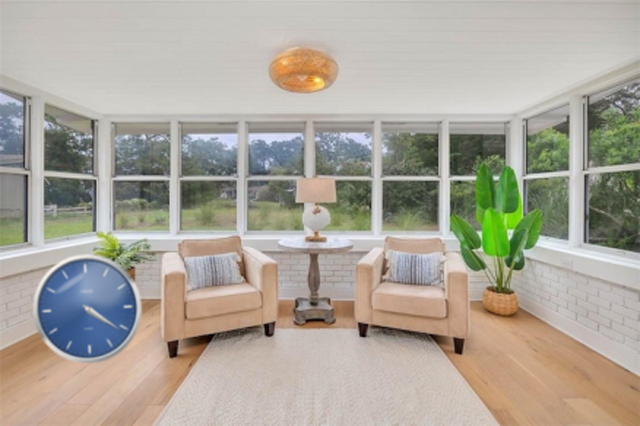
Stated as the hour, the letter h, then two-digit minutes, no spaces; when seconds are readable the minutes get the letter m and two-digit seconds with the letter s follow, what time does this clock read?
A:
4h21
